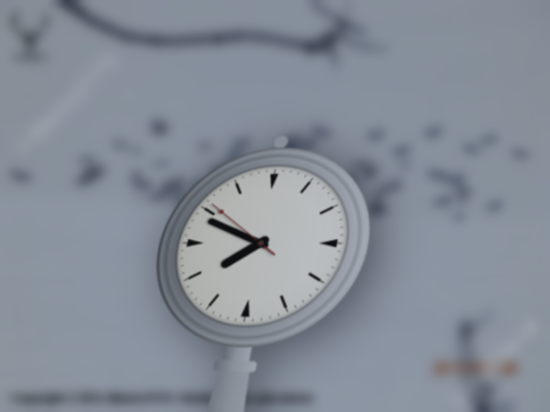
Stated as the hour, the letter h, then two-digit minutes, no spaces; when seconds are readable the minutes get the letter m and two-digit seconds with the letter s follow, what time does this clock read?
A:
7h48m51s
